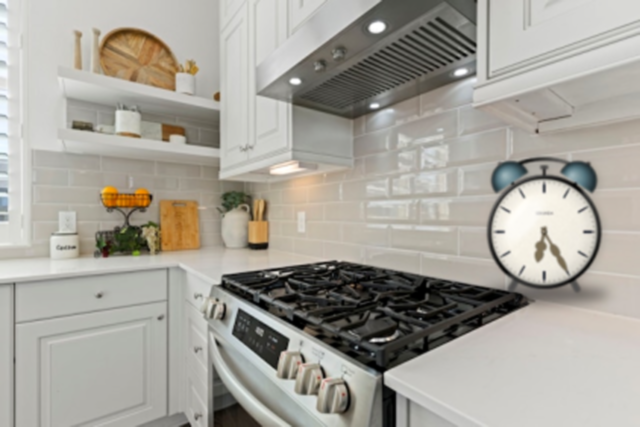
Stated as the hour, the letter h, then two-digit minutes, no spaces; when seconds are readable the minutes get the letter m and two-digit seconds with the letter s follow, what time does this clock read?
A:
6h25
